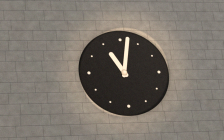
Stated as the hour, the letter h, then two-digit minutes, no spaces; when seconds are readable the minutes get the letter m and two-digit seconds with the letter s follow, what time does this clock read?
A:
11h02
